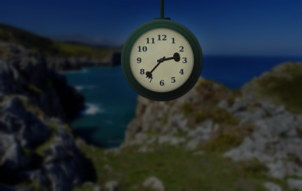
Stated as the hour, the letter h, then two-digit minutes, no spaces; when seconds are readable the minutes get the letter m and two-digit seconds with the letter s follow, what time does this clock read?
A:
2h37
